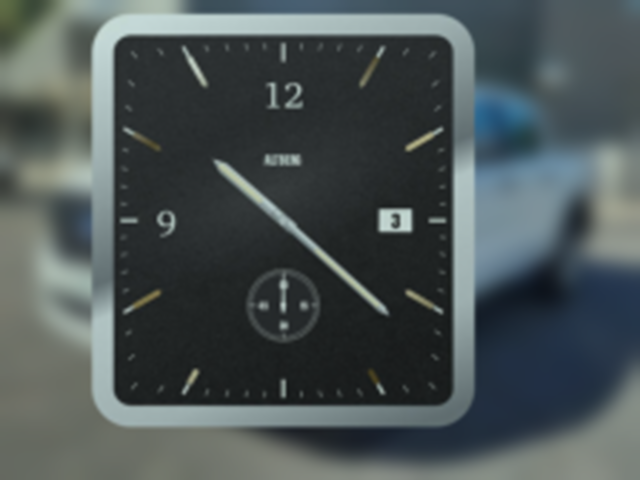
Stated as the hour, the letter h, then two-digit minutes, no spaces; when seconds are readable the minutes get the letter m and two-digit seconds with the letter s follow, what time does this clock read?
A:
10h22
